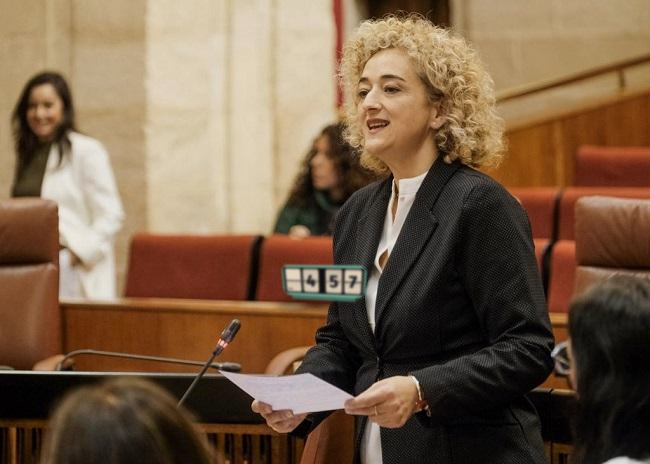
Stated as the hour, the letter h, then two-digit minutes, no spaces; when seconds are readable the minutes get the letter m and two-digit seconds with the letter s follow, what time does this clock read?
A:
4h57
